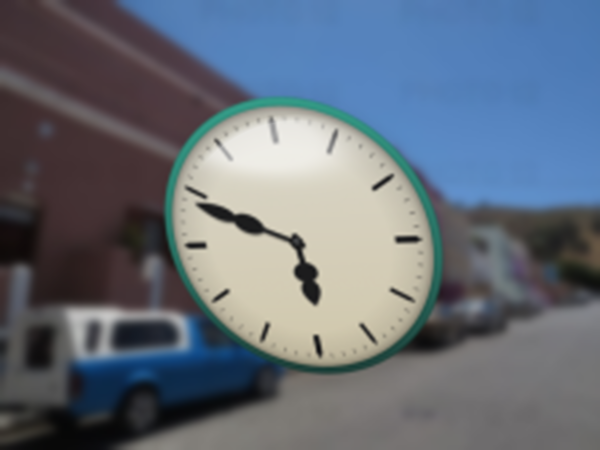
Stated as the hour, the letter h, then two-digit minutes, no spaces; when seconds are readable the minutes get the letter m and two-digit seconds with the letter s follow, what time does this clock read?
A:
5h49
